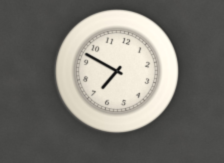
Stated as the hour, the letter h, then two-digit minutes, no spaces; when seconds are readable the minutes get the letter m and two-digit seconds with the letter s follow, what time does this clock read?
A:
6h47
